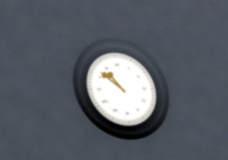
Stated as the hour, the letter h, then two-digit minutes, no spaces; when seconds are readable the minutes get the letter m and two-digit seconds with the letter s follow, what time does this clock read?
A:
10h52
